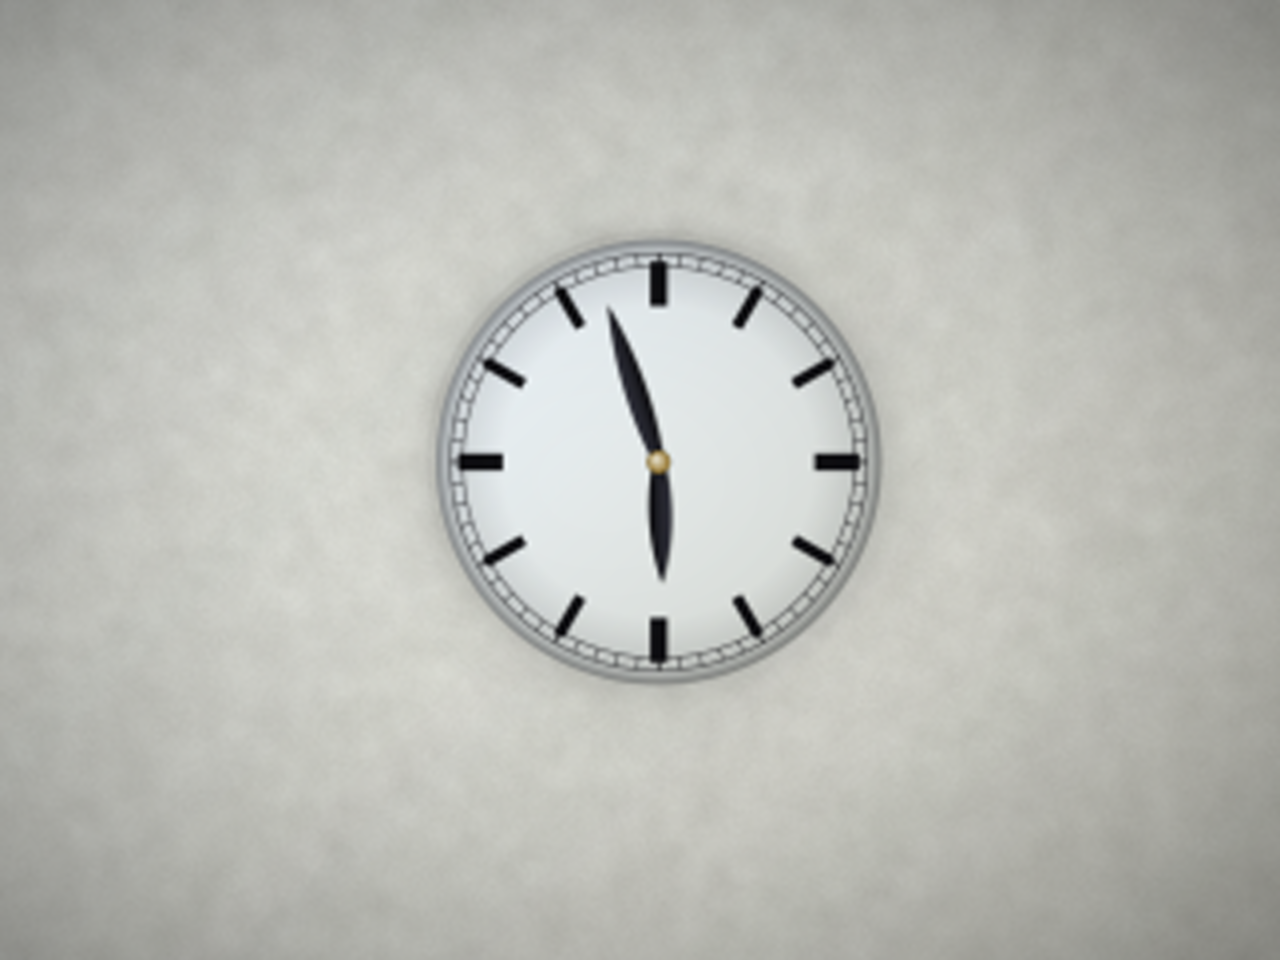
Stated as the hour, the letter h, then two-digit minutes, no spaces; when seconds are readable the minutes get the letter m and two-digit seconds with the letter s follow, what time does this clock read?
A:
5h57
